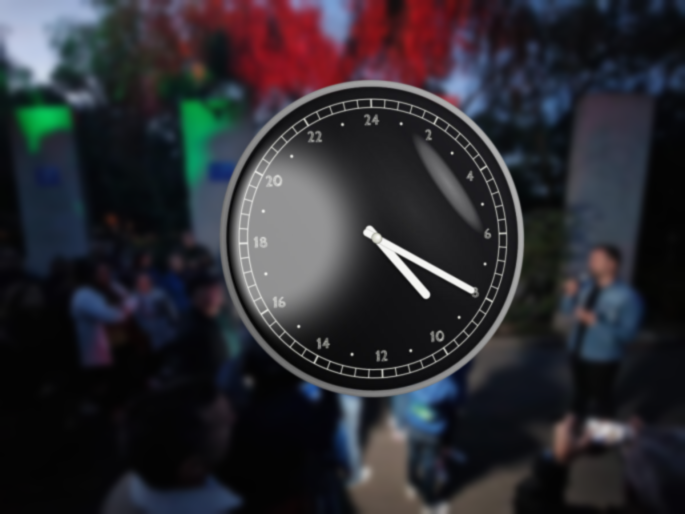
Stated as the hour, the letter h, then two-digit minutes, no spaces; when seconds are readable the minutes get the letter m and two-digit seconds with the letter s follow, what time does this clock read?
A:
9h20
